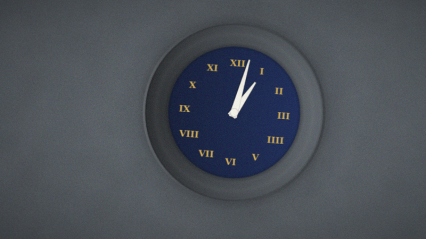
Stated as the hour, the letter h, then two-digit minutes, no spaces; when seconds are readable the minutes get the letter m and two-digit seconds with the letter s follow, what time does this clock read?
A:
1h02
